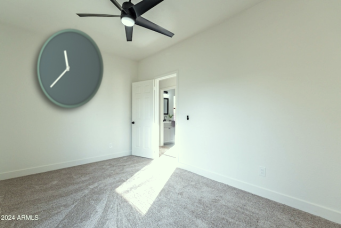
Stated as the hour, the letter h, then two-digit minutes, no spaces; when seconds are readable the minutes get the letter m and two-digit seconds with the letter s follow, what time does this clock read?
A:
11h38
